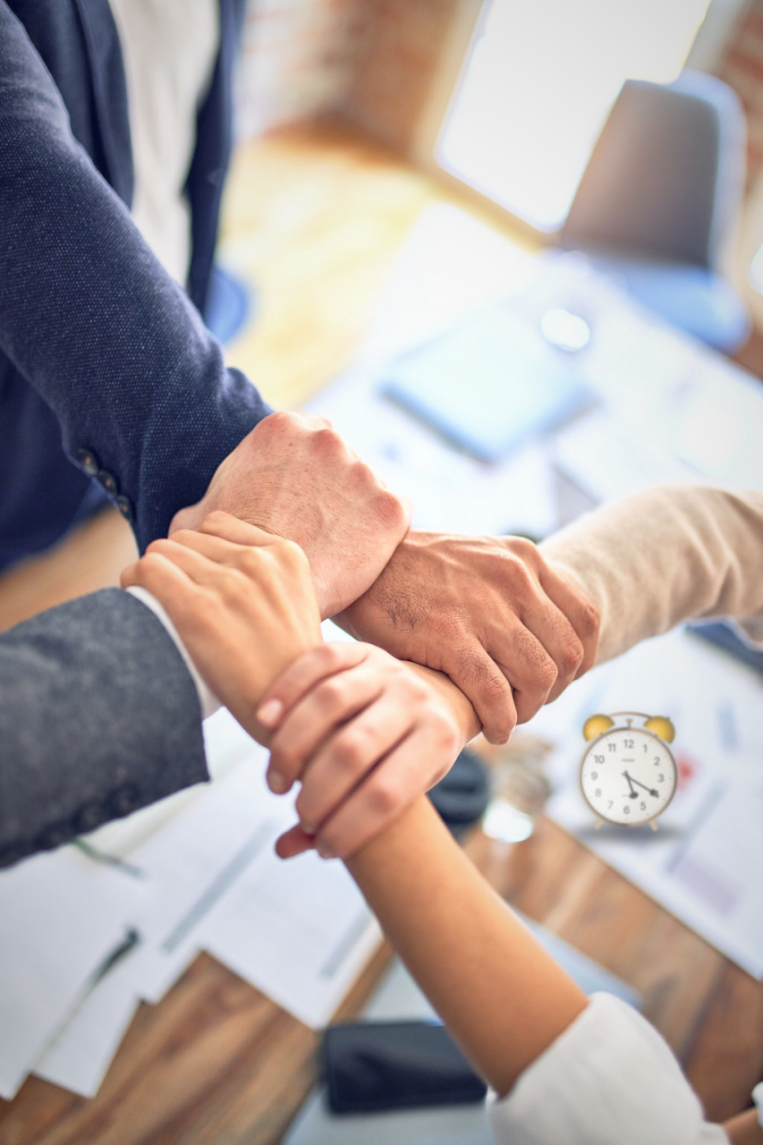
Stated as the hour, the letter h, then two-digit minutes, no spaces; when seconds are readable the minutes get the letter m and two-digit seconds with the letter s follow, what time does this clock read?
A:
5h20
